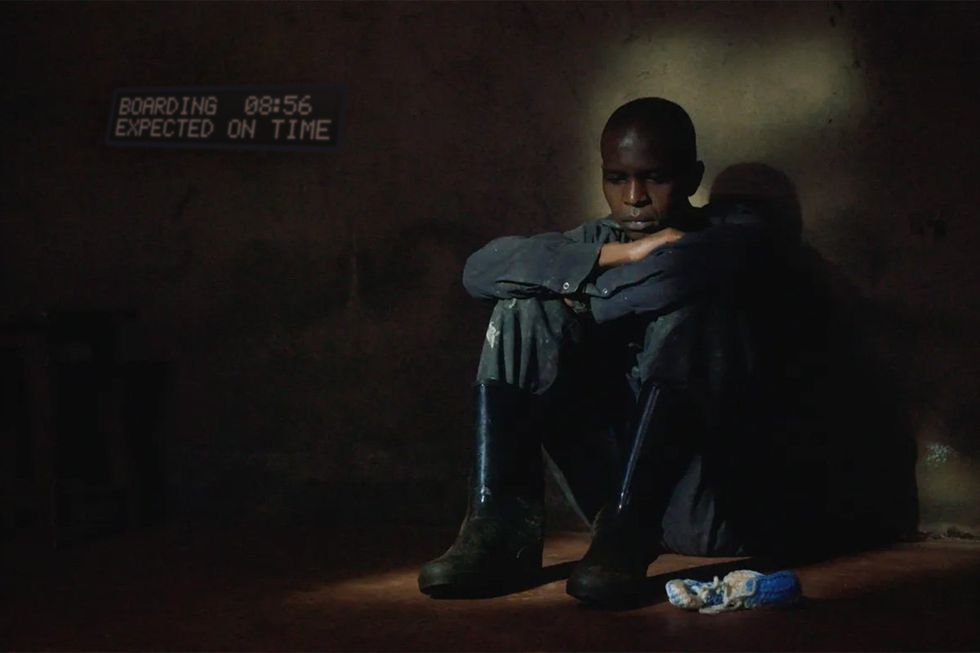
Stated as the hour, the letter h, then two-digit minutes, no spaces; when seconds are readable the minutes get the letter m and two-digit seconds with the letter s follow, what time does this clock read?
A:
8h56
